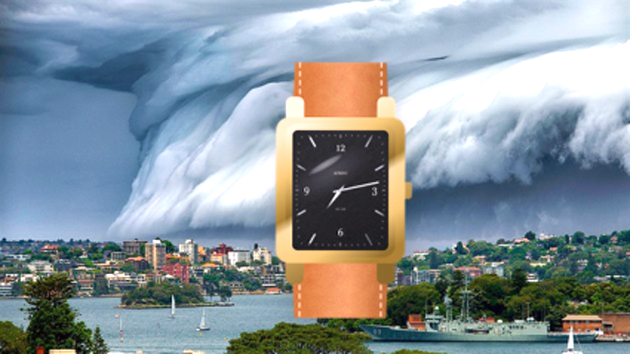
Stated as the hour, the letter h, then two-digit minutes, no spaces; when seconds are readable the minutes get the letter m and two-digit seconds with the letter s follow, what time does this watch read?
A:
7h13
